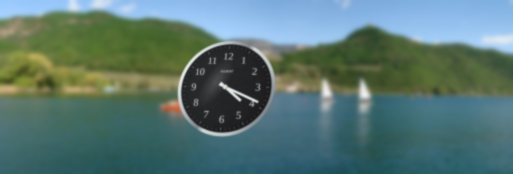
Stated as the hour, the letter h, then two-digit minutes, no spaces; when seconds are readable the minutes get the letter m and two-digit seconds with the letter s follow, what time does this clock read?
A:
4h19
